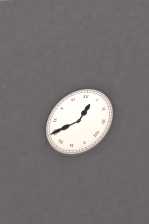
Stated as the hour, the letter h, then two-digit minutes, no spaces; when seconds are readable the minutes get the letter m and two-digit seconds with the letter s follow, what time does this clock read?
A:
12h40
